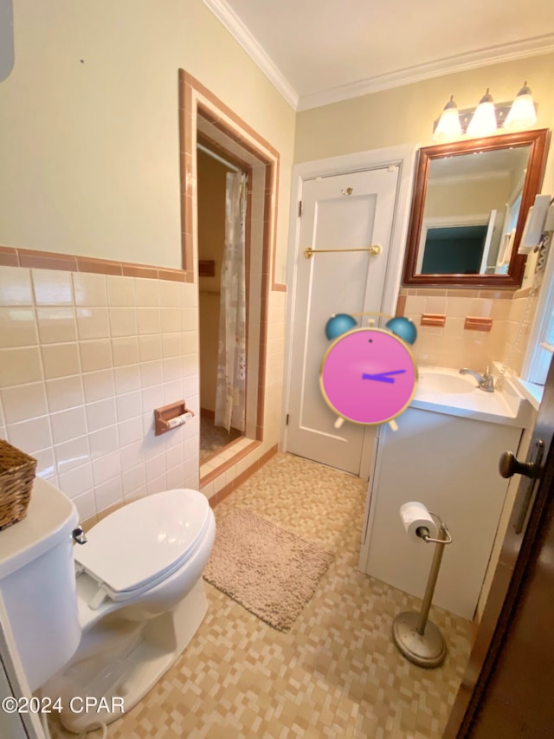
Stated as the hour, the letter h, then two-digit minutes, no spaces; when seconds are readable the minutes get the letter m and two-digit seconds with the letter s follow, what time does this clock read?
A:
3h13
